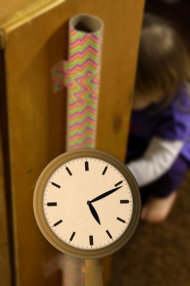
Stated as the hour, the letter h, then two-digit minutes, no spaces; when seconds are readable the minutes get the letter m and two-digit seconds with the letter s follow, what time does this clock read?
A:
5h11
